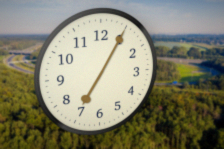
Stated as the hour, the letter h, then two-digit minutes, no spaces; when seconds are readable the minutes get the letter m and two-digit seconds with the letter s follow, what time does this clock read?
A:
7h05
